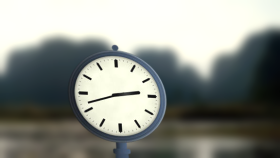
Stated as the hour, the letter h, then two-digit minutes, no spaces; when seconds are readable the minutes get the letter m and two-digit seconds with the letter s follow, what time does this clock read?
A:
2h42
